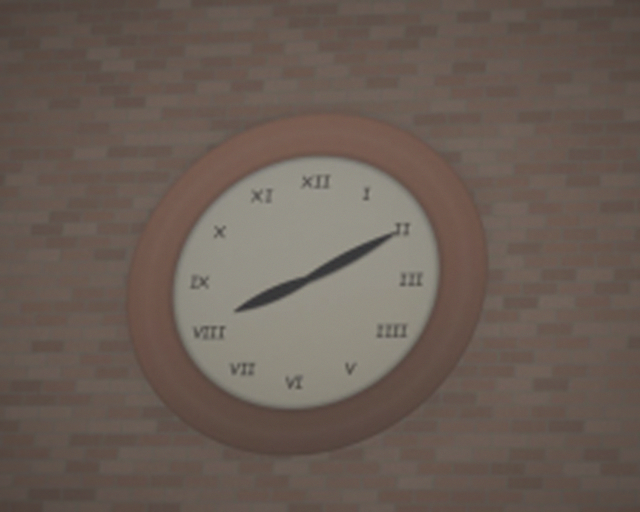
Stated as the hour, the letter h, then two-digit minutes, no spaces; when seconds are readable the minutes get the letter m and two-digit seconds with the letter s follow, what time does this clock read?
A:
8h10
